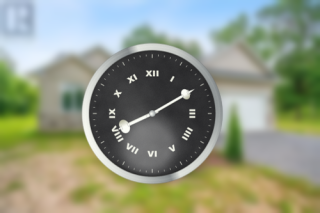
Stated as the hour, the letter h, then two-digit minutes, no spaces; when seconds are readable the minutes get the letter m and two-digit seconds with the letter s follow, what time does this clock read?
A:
8h10
